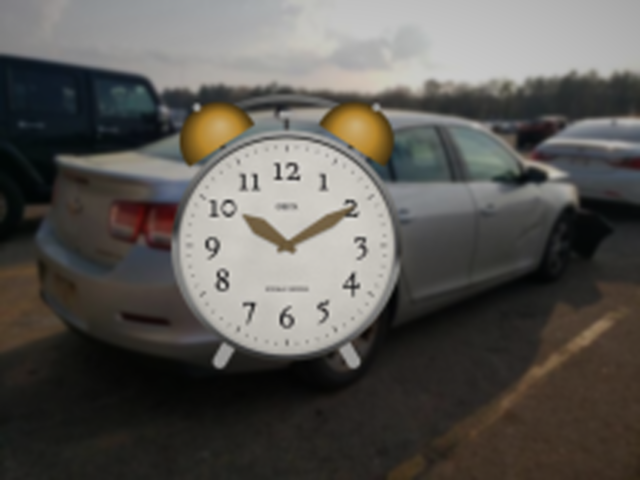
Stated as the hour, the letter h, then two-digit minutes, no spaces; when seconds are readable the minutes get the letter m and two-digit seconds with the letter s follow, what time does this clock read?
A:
10h10
